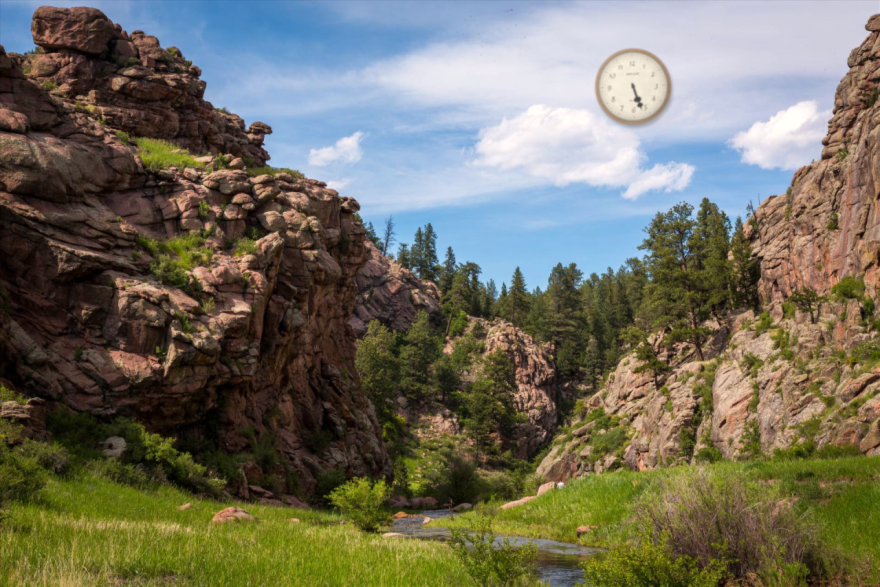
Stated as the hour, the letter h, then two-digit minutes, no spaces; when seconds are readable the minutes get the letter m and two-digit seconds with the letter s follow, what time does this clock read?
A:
5h27
